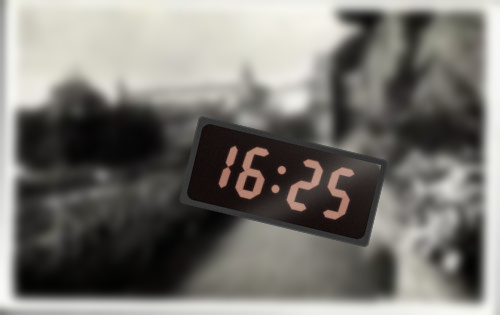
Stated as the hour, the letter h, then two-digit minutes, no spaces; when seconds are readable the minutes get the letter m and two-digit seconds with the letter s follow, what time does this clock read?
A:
16h25
